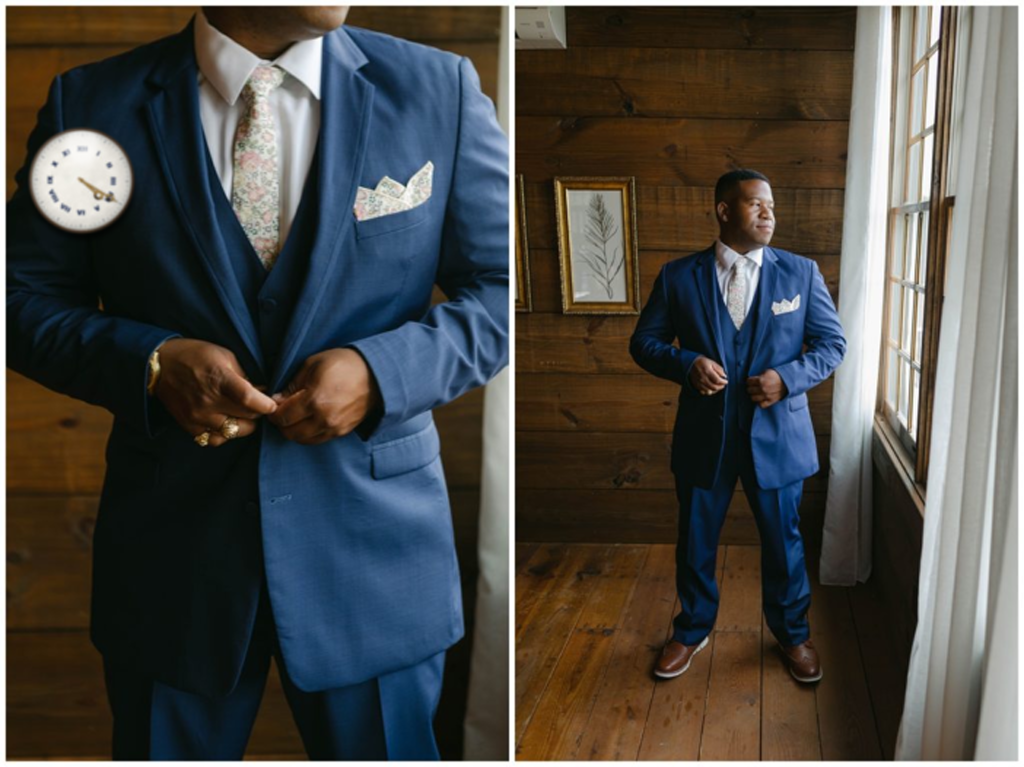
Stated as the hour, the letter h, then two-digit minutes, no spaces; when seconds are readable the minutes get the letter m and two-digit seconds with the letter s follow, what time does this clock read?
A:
4h20
